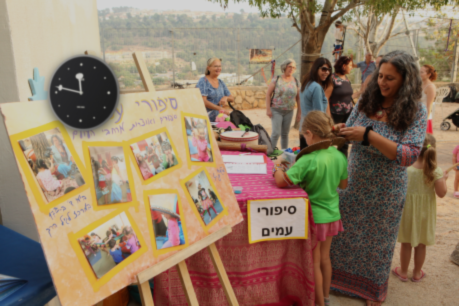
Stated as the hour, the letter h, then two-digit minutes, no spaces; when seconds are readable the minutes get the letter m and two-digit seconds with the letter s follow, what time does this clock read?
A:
11h47
